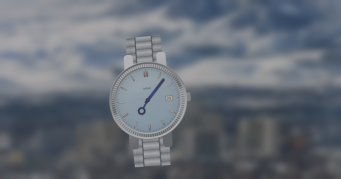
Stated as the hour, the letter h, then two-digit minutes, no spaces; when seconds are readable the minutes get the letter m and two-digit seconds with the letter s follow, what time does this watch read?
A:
7h07
